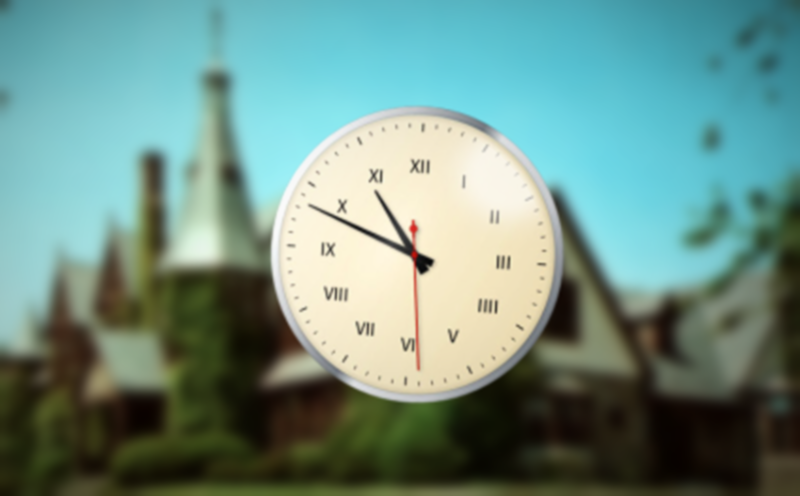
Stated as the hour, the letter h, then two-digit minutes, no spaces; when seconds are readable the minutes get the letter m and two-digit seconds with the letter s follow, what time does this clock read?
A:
10h48m29s
